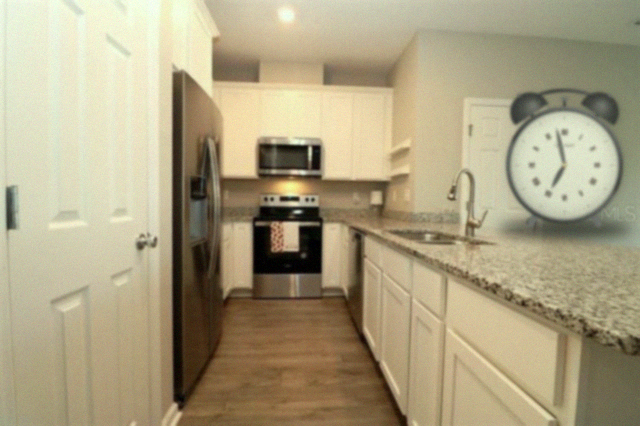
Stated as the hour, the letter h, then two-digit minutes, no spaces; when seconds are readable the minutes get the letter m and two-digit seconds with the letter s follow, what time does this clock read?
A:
6h58
